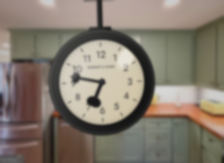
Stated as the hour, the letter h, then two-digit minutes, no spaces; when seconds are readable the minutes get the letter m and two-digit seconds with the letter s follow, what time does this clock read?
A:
6h47
